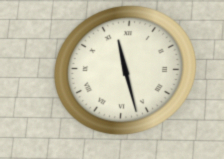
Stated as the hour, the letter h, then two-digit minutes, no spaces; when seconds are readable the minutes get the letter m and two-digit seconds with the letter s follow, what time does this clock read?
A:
11h27
